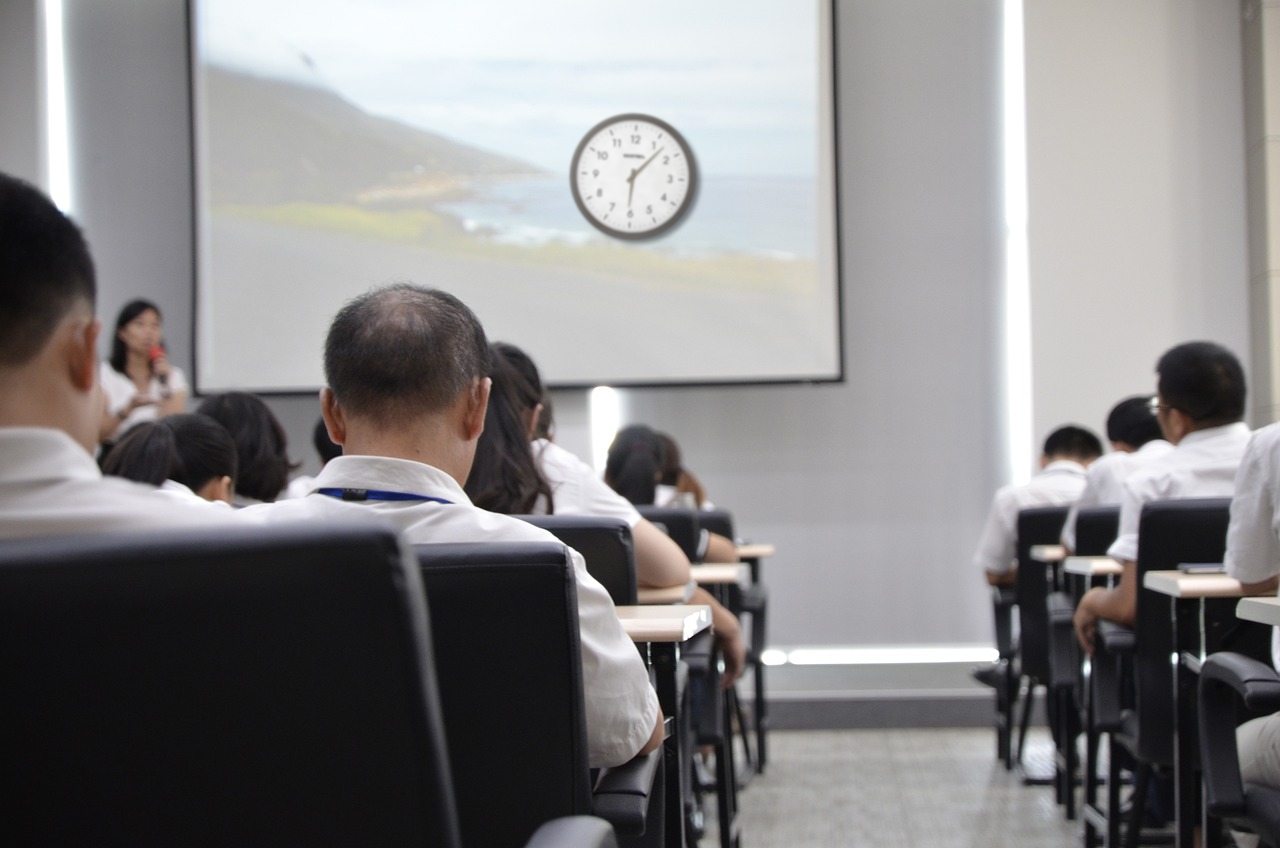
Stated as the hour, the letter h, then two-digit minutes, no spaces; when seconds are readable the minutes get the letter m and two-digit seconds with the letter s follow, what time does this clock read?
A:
6h07
